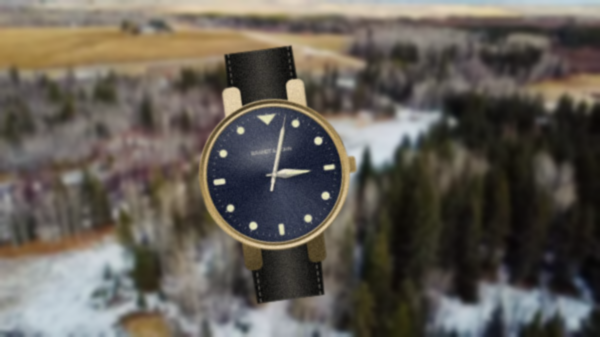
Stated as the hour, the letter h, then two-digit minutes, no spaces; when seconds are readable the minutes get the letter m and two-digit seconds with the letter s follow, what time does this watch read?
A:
3h03m03s
